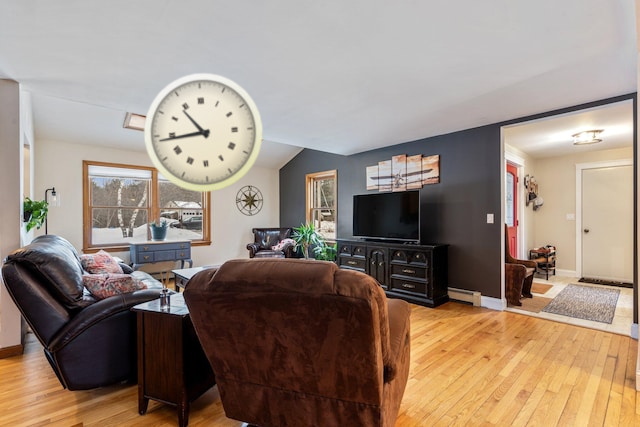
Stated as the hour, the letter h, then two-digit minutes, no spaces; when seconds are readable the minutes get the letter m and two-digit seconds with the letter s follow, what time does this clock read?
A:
10h44
